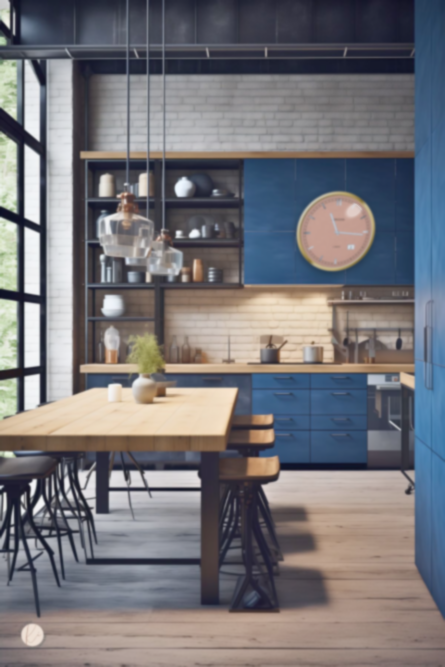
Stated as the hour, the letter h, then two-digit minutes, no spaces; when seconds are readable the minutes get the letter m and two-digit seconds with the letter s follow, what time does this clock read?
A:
11h16
